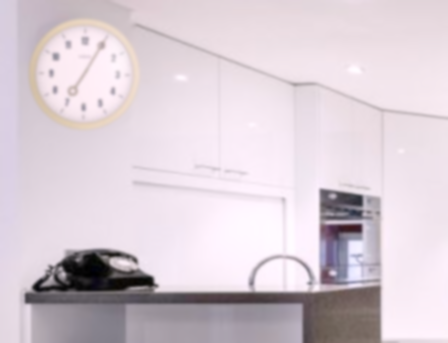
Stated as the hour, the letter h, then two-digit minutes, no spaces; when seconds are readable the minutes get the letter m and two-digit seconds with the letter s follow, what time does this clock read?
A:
7h05
